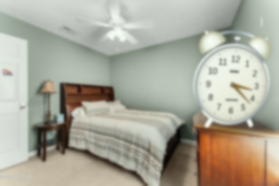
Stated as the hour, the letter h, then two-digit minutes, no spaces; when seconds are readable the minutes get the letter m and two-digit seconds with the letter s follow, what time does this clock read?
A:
3h22
